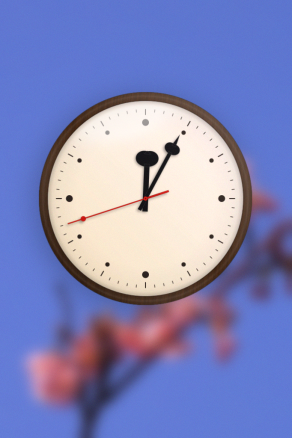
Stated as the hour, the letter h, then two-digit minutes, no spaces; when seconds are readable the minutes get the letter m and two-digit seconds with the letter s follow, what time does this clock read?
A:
12h04m42s
